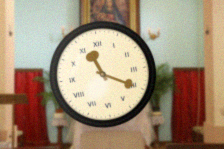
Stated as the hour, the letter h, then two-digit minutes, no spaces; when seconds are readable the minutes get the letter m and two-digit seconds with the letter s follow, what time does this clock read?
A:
11h20
